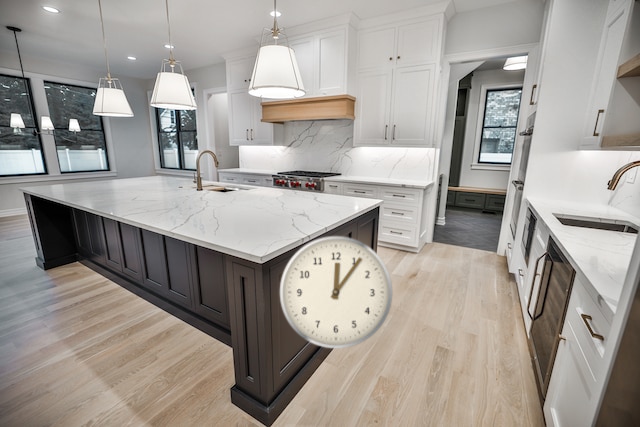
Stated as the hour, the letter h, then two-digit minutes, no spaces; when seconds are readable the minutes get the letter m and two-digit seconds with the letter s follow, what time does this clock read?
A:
12h06
